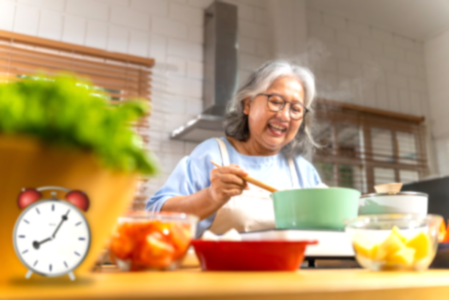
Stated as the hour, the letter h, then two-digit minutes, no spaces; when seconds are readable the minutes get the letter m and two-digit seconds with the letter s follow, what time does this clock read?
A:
8h05
